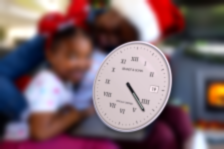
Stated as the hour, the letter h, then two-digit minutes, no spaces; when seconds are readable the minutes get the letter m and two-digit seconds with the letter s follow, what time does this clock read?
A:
4h22
